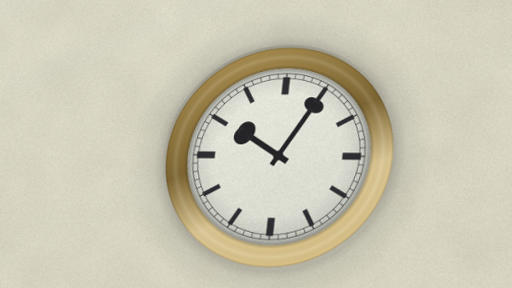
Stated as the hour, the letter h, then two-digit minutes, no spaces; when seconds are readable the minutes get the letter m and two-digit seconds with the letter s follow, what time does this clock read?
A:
10h05
